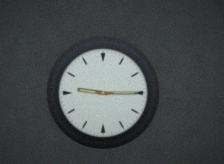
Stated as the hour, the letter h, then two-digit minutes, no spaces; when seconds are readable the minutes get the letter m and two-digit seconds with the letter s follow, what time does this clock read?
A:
9h15
